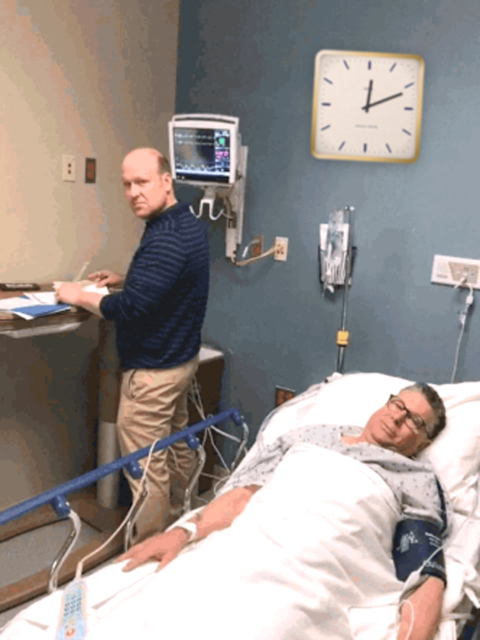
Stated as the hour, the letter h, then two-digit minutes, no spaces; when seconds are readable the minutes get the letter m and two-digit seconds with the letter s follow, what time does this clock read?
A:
12h11
